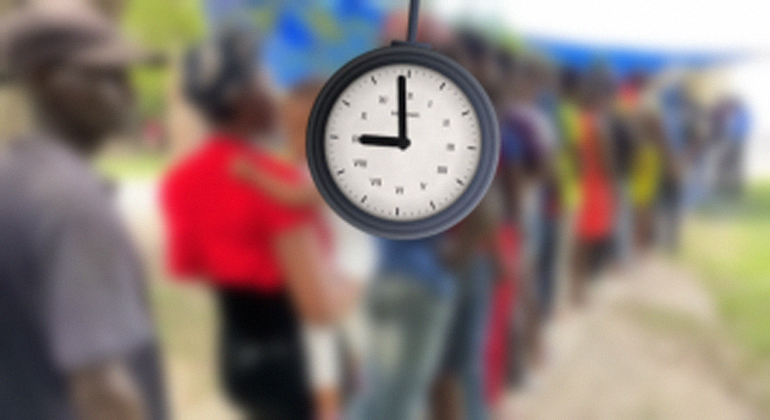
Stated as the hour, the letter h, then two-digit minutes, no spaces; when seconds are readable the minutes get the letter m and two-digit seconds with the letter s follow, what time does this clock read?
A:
8h59
